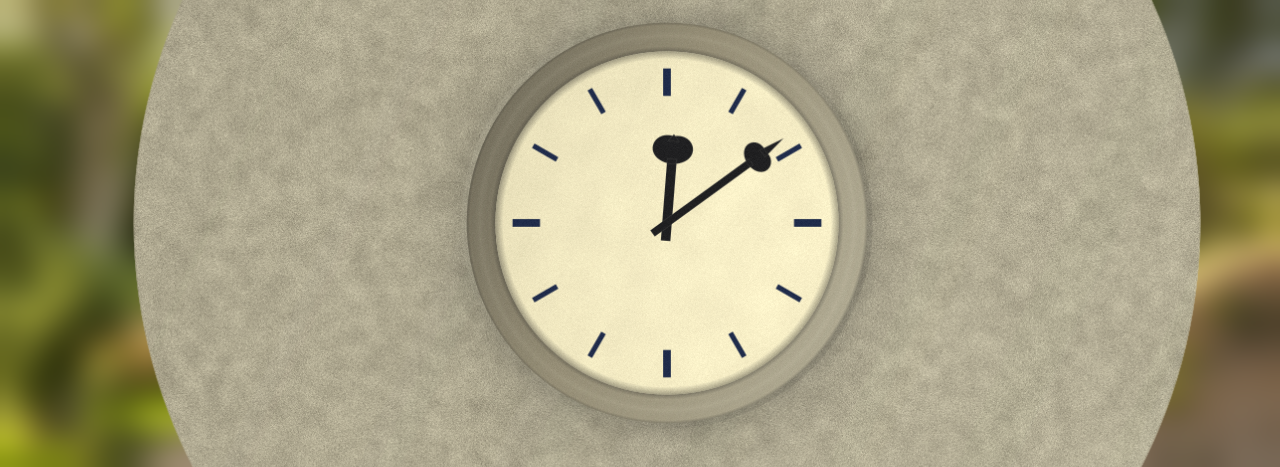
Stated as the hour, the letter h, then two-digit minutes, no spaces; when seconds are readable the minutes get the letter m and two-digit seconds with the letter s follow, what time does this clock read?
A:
12h09
